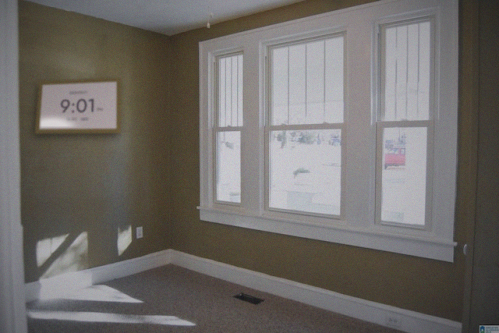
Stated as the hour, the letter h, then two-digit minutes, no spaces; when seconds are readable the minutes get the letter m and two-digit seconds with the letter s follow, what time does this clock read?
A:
9h01
